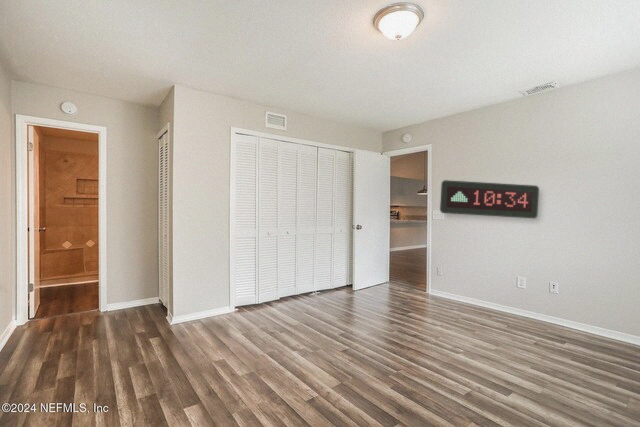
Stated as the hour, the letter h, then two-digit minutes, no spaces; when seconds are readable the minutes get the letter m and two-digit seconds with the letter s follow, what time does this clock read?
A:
10h34
